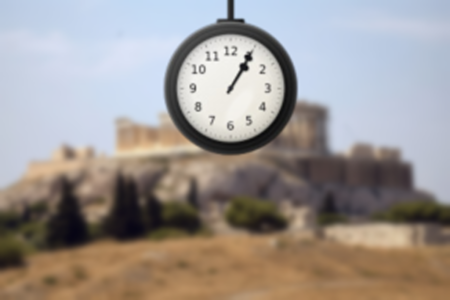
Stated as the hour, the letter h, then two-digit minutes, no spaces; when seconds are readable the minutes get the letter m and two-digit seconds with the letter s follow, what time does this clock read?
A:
1h05
